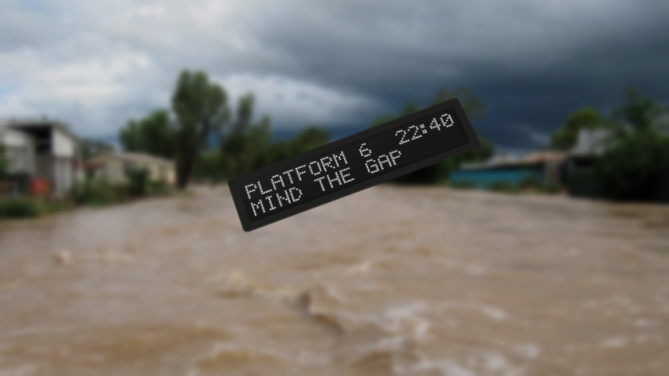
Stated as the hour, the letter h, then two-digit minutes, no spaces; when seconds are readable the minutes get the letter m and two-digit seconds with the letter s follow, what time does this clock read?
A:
22h40
